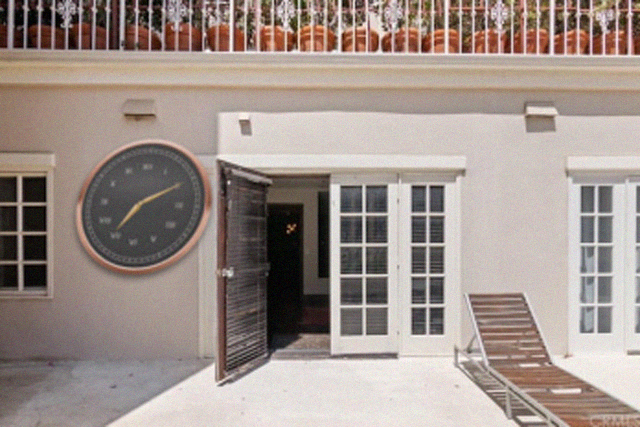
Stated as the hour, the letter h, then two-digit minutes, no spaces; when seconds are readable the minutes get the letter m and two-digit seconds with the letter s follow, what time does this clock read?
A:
7h10
